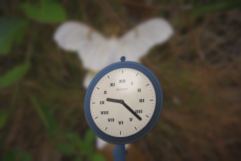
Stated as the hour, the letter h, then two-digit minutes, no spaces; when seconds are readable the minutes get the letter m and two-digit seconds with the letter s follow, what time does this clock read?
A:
9h22
